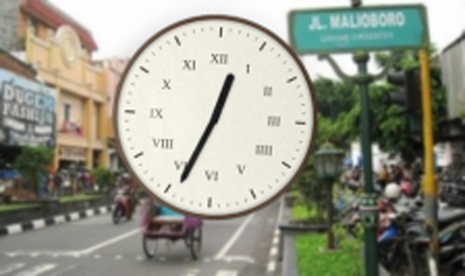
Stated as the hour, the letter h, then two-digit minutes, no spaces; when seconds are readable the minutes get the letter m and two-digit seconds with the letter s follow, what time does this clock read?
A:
12h34
